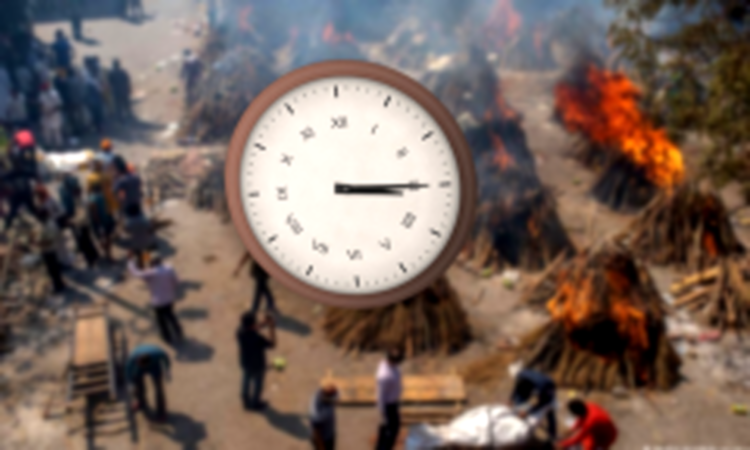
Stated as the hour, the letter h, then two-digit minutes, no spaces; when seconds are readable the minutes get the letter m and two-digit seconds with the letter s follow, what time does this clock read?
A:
3h15
